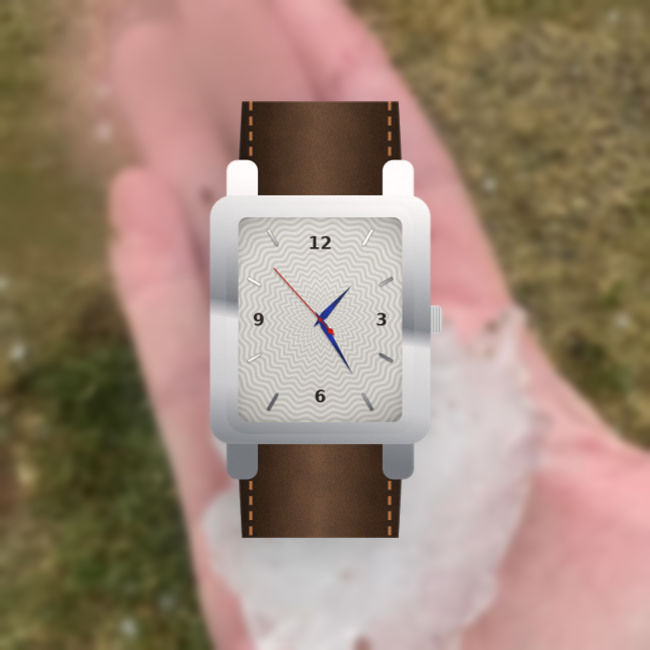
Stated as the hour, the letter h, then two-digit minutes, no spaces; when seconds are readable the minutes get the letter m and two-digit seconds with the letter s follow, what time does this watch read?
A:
1h24m53s
